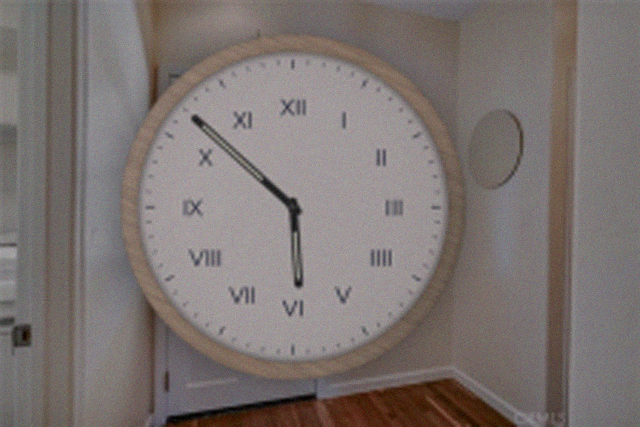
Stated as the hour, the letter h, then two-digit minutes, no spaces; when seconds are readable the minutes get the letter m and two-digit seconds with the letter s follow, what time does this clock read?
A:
5h52
